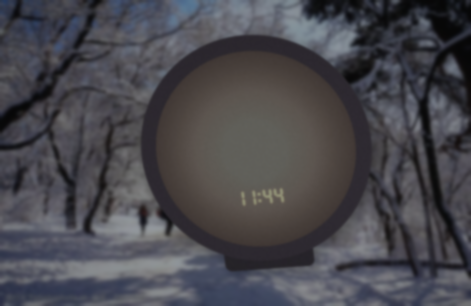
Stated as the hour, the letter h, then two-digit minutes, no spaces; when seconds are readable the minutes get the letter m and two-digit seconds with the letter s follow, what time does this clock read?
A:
11h44
